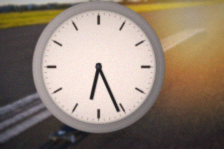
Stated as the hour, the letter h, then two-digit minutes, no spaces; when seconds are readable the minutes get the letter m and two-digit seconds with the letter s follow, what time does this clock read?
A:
6h26
